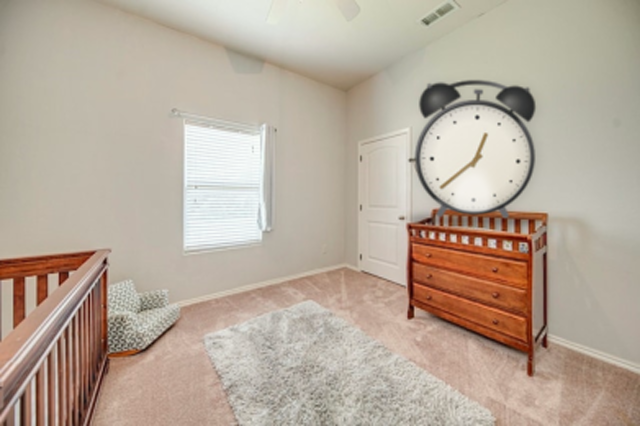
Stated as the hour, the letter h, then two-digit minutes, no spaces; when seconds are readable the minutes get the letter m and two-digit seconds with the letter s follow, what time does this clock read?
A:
12h38
